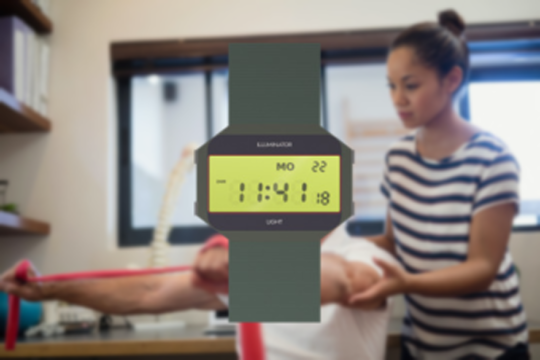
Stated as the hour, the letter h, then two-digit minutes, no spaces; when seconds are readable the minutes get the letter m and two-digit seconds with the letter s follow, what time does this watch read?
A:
11h41m18s
